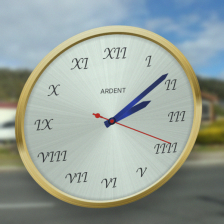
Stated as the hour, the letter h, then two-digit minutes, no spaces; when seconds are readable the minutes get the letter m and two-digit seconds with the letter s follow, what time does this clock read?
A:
2h08m19s
